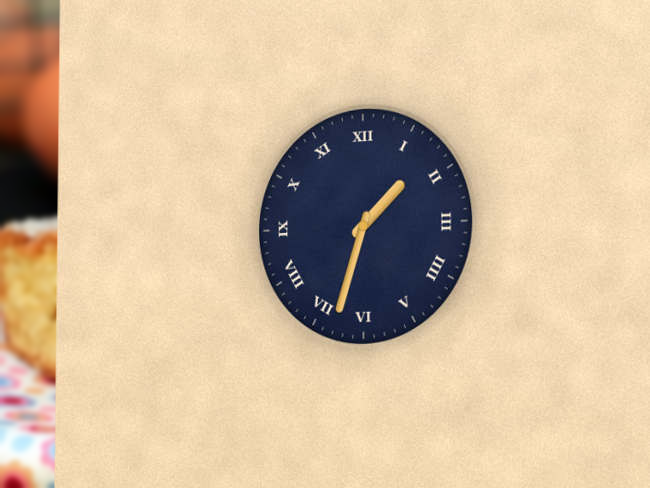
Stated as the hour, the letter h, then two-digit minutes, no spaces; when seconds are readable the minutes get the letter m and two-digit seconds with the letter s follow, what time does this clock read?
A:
1h33
